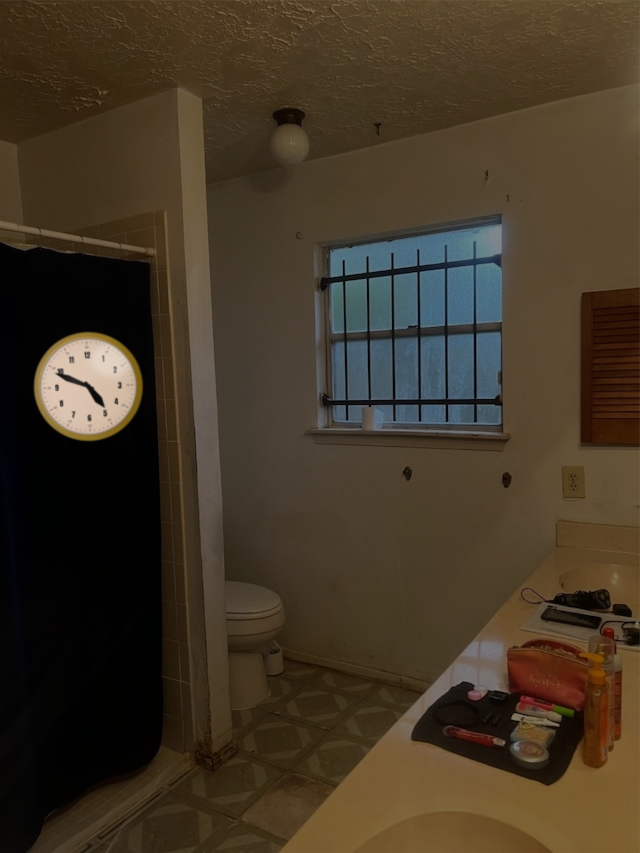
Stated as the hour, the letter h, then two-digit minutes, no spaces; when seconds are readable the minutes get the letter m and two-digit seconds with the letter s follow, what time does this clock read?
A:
4h49
